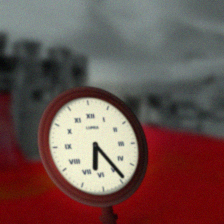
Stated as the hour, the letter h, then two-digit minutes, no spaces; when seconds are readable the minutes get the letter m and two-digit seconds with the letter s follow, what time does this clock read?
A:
6h24
